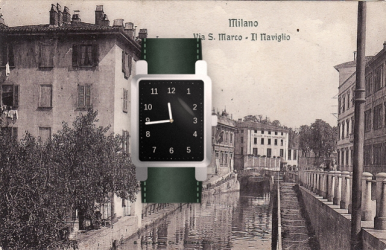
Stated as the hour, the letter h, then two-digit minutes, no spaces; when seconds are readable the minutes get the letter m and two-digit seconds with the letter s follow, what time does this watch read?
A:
11h44
